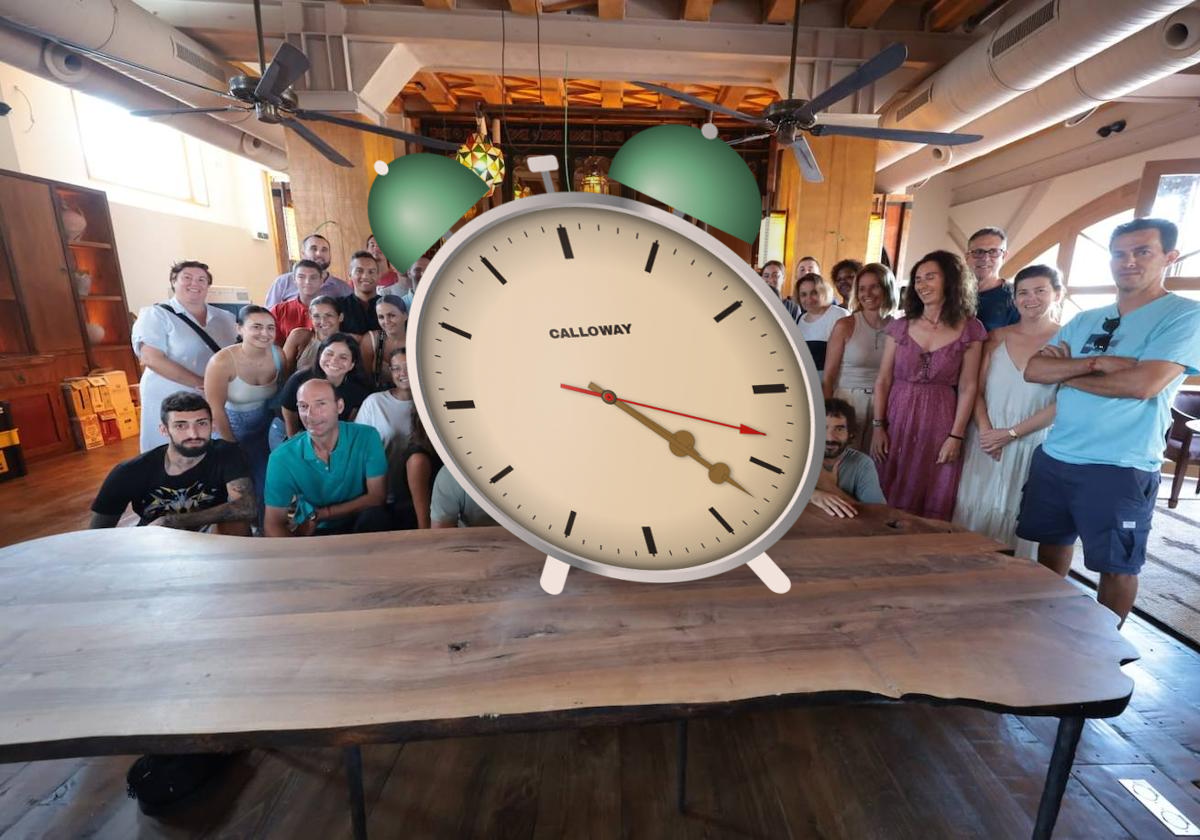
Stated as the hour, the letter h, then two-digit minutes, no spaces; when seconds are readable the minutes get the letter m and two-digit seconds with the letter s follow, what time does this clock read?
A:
4h22m18s
